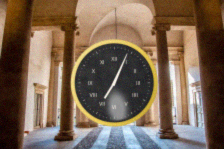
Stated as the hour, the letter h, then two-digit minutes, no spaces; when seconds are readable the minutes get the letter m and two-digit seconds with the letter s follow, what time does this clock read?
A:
7h04
